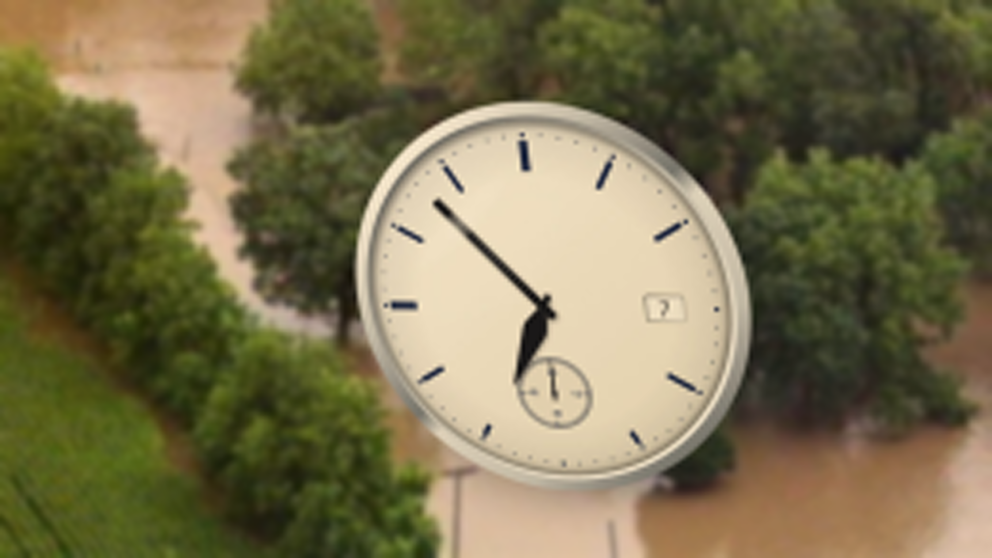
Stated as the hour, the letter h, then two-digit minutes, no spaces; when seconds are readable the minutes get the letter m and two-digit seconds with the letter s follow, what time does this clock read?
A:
6h53
